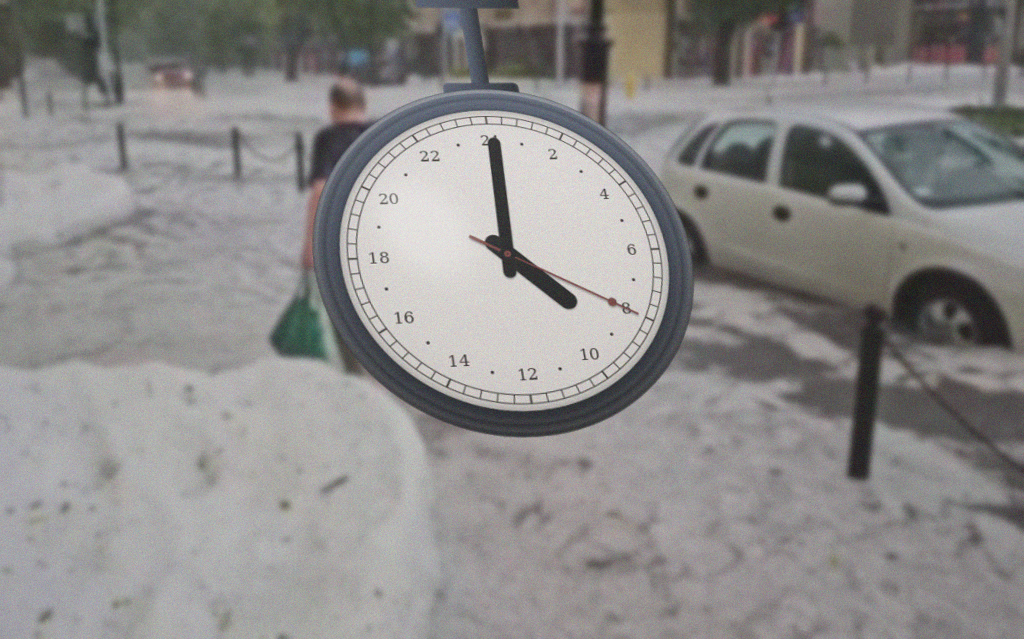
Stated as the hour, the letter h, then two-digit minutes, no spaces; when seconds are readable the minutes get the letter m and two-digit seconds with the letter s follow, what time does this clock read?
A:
9h00m20s
